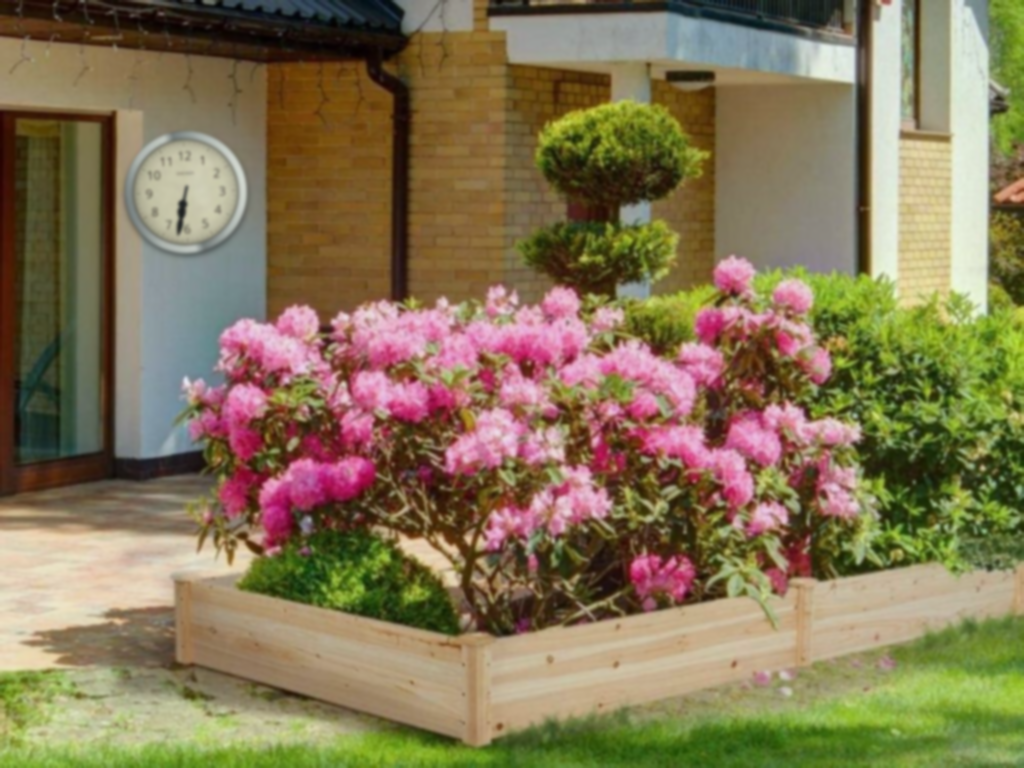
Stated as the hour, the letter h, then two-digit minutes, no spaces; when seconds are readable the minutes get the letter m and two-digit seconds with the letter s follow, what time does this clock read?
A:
6h32
